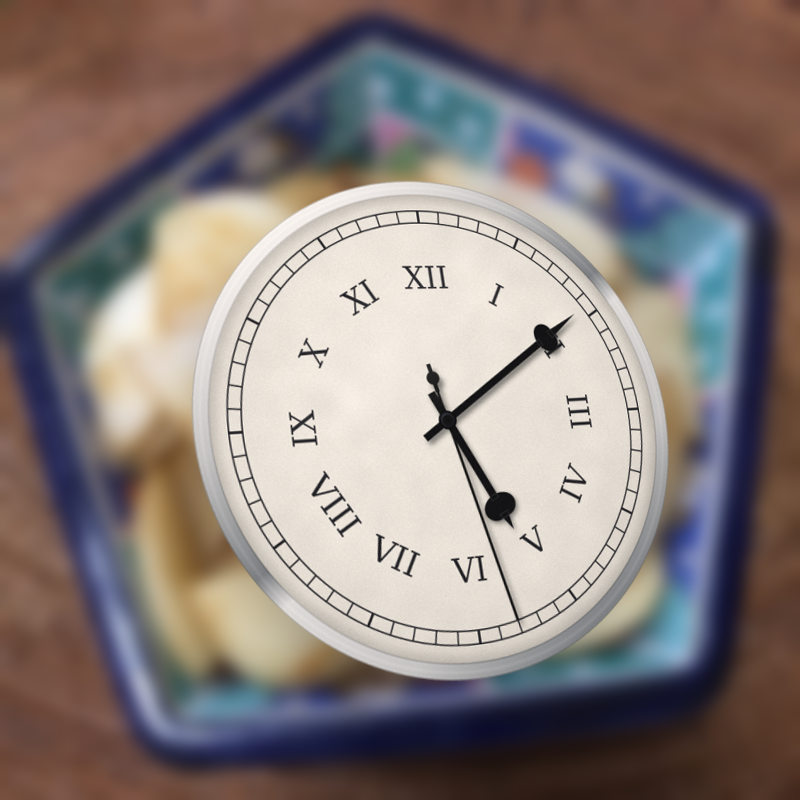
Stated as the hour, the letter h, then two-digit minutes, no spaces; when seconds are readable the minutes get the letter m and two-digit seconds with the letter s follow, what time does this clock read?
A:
5h09m28s
